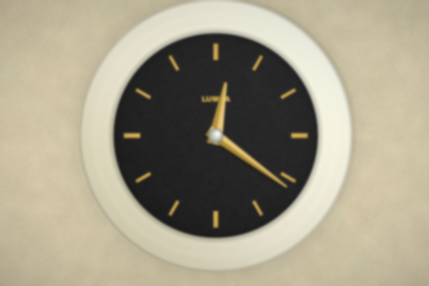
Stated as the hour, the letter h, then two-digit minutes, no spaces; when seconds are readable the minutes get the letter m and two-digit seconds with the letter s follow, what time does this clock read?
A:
12h21
